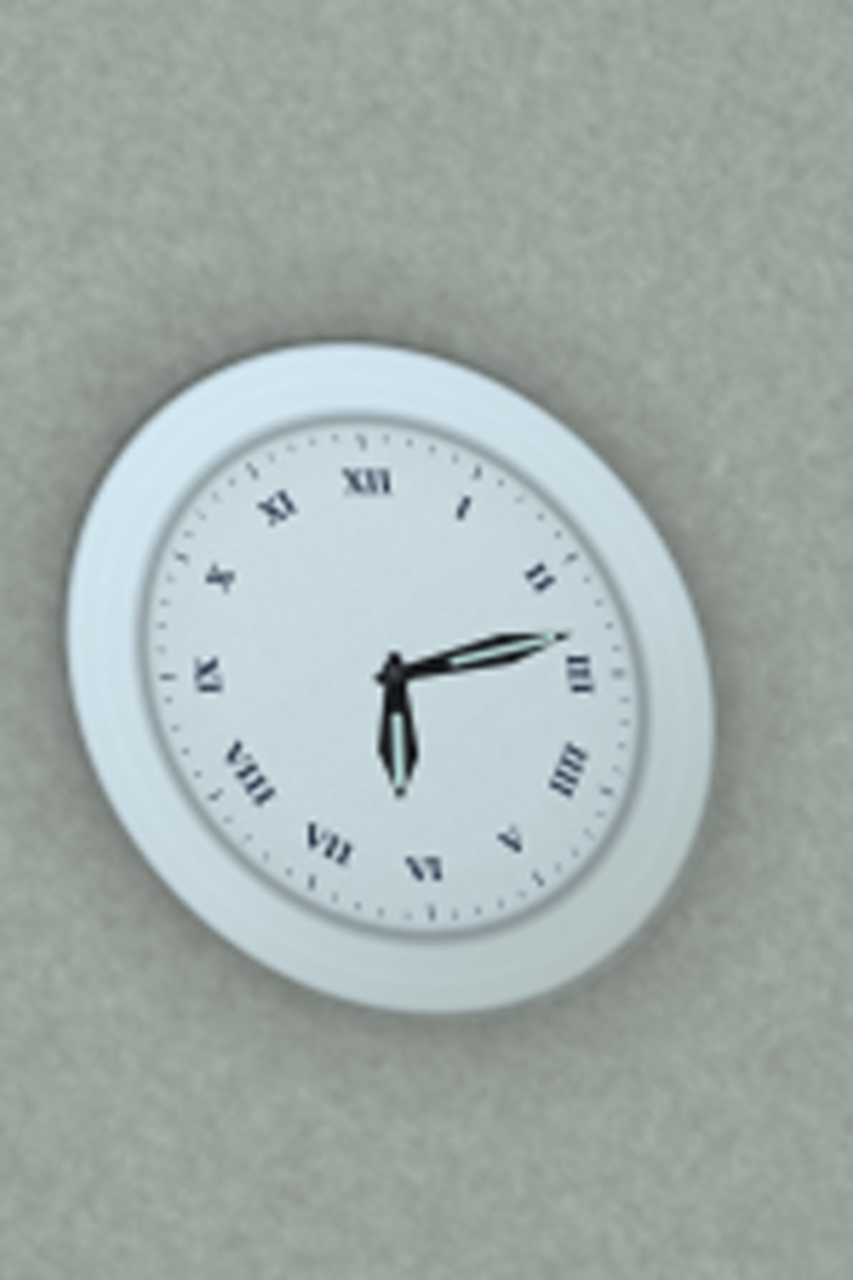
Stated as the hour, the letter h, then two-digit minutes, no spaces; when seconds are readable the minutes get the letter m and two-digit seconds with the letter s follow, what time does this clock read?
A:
6h13
